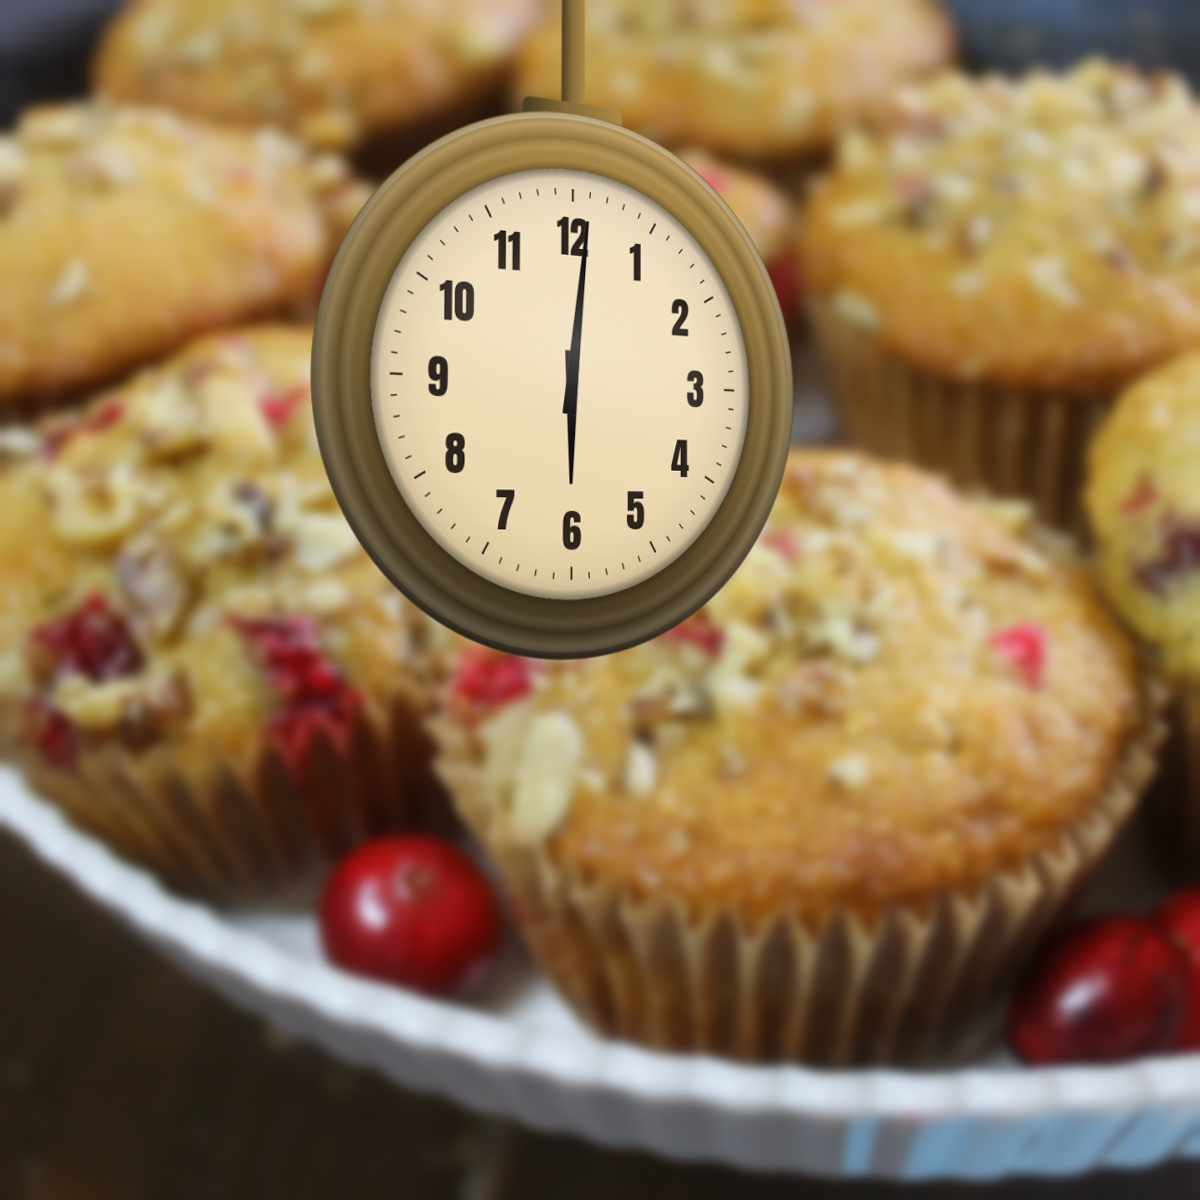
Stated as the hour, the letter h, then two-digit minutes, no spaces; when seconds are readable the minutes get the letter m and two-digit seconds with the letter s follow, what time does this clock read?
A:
6h01
